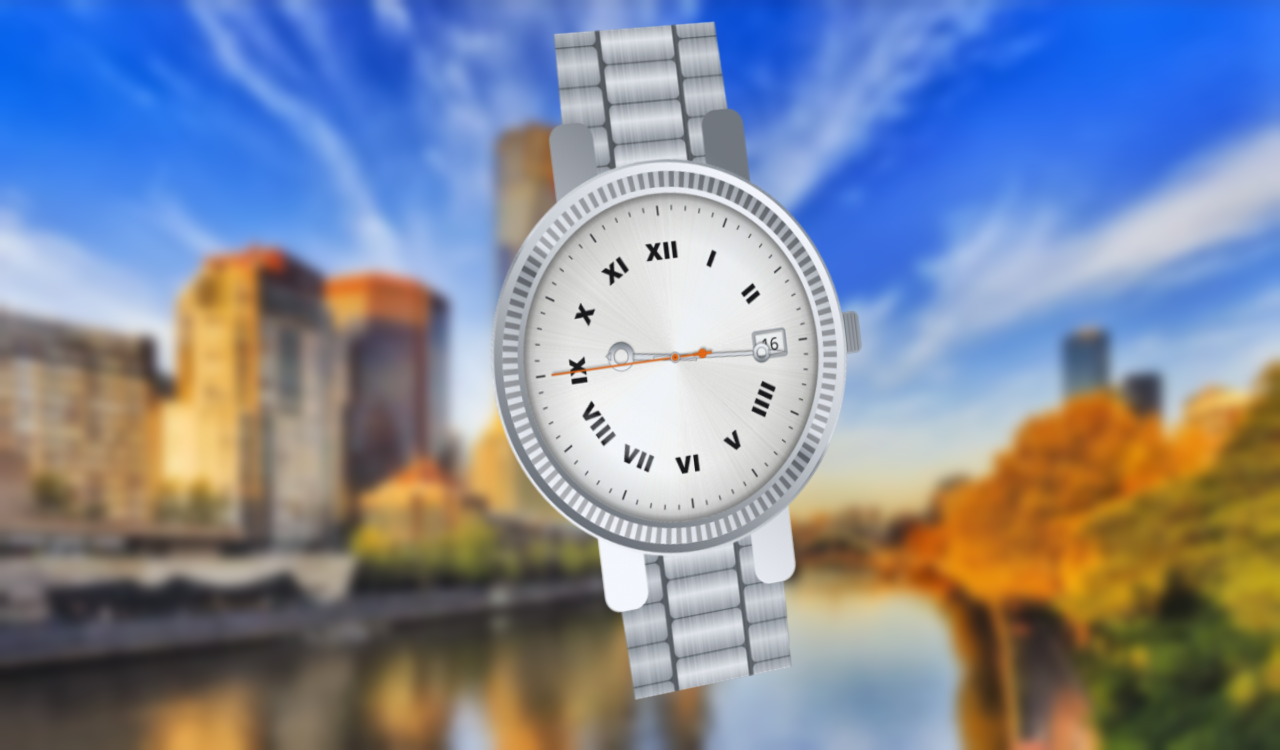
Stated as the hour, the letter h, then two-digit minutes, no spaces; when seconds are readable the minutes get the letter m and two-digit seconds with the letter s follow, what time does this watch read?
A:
9h15m45s
